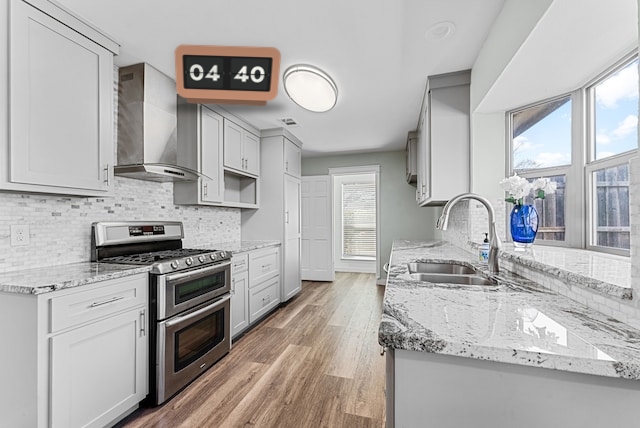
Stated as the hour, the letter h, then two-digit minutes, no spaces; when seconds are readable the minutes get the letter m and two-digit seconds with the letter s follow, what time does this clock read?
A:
4h40
